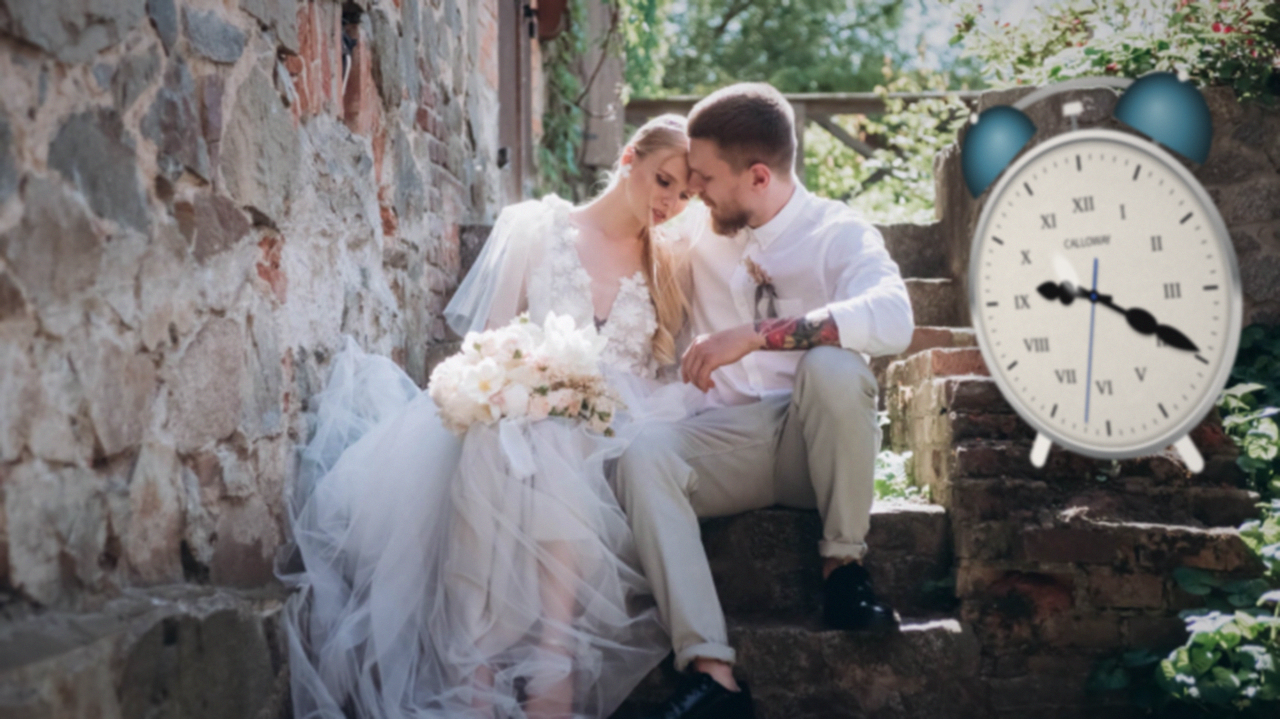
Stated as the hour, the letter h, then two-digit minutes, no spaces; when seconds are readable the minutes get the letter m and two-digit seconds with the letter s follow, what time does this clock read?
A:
9h19m32s
